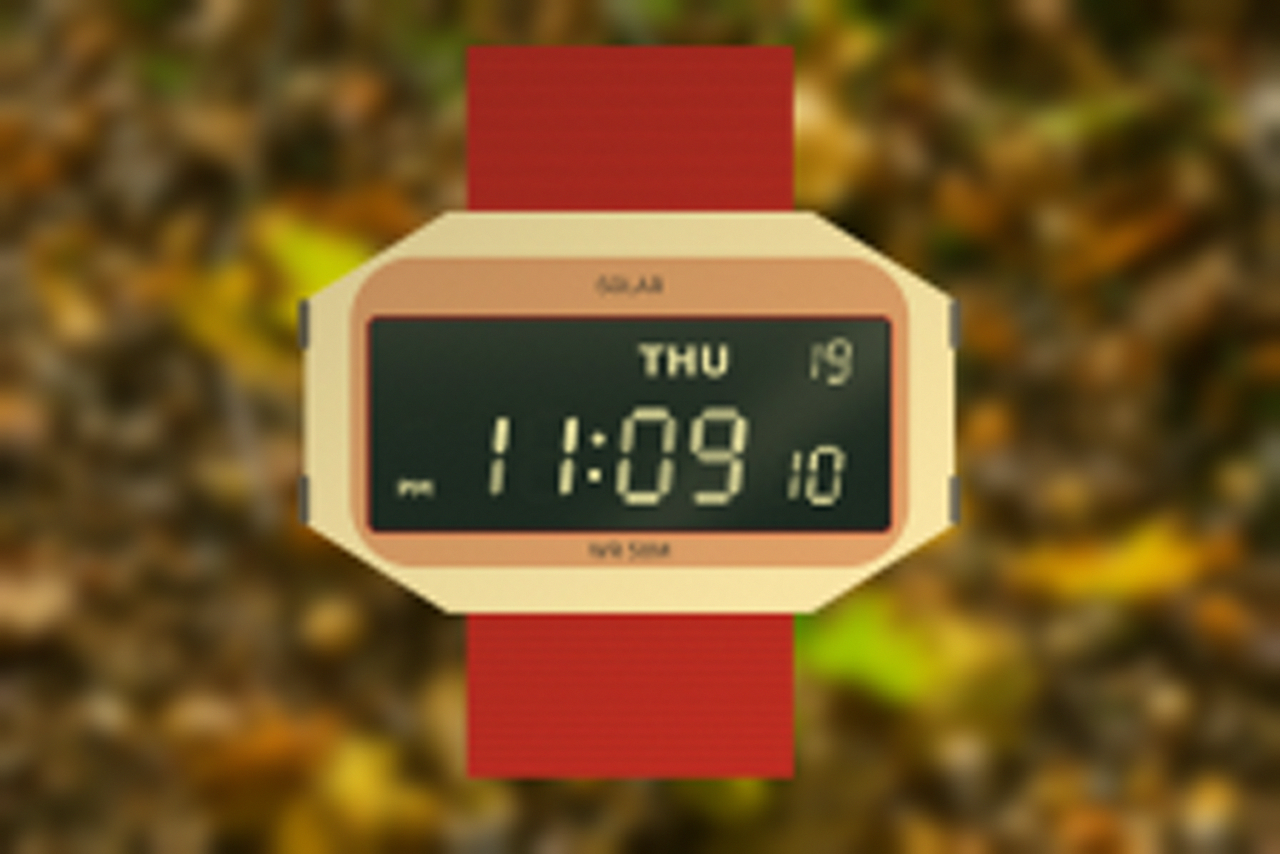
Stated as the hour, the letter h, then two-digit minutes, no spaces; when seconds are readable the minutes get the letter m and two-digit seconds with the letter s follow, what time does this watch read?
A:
11h09m10s
